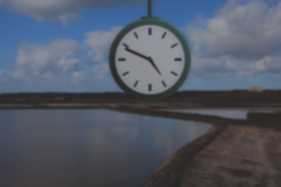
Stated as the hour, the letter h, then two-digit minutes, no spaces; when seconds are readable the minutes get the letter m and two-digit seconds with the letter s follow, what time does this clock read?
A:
4h49
